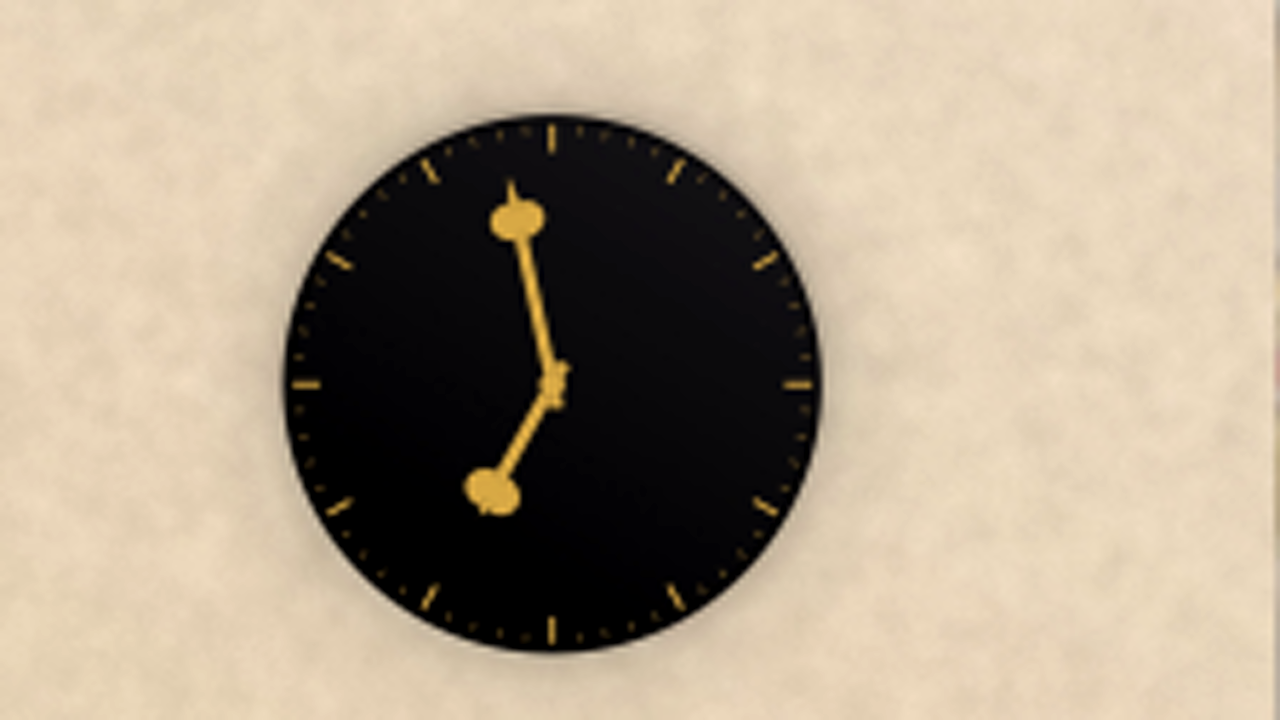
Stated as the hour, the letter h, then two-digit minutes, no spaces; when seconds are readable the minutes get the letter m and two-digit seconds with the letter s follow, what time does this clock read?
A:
6h58
